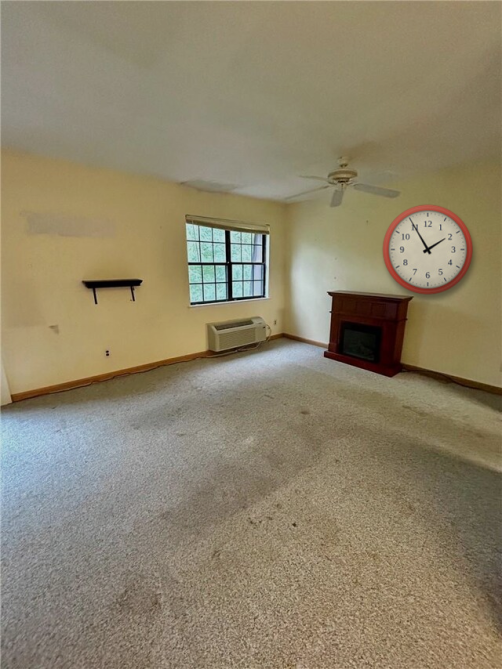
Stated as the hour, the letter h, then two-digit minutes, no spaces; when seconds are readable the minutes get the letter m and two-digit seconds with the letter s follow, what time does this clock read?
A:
1h55
